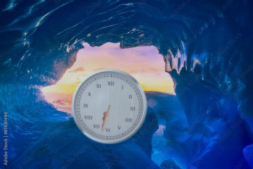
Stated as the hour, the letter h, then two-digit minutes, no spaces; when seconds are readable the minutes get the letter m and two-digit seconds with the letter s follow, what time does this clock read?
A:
6h32
